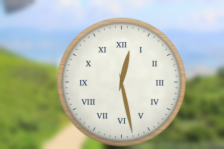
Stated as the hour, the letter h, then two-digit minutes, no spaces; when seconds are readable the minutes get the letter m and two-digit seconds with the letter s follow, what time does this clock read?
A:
12h28
